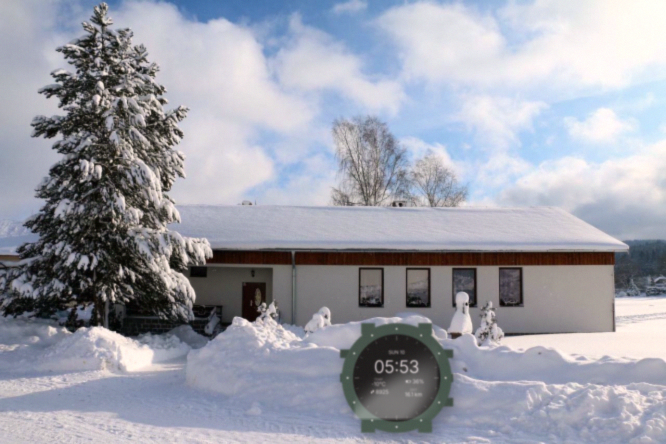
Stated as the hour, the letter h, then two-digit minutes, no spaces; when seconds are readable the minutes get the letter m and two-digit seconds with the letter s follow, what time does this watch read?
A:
5h53
